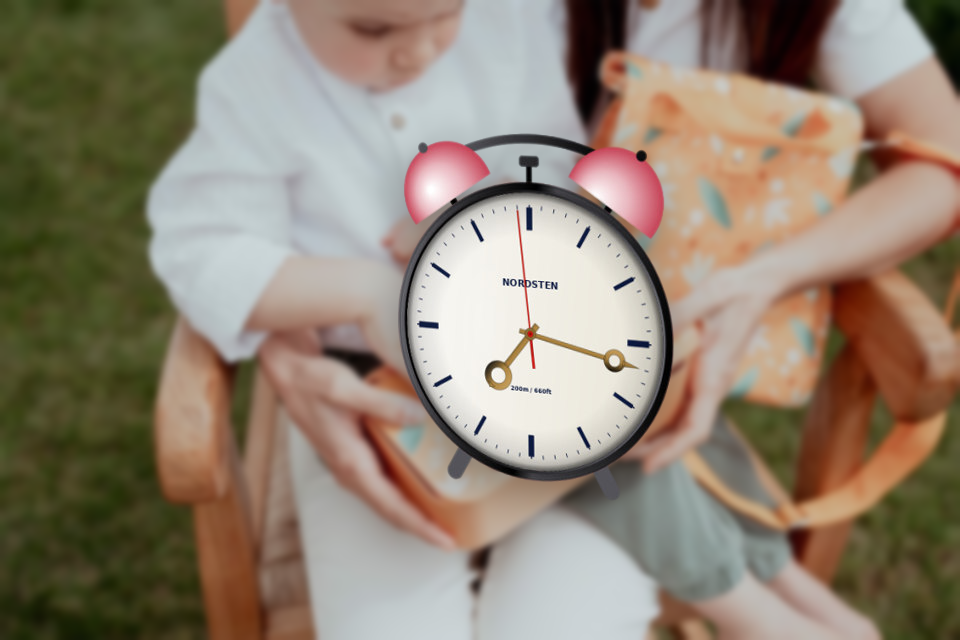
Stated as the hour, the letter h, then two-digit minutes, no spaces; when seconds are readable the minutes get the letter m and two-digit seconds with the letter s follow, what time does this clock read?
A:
7h16m59s
